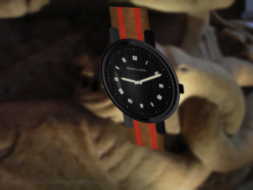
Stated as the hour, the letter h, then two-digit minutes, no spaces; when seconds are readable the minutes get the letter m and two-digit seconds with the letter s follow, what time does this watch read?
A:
9h11
